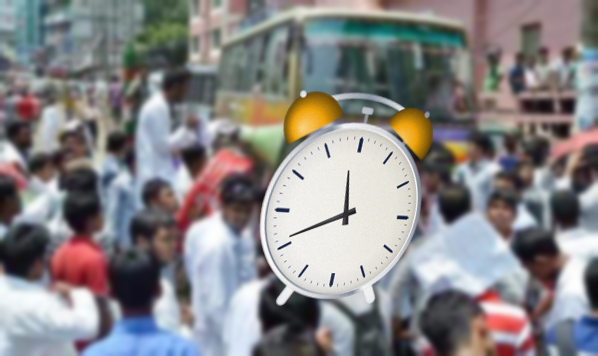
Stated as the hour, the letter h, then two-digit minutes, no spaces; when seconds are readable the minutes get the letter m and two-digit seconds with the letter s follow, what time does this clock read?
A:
11h41
